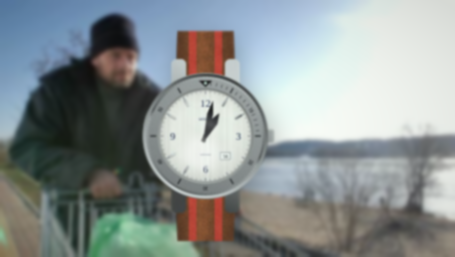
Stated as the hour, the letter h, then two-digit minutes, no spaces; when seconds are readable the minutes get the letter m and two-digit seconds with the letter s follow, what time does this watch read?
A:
1h02
